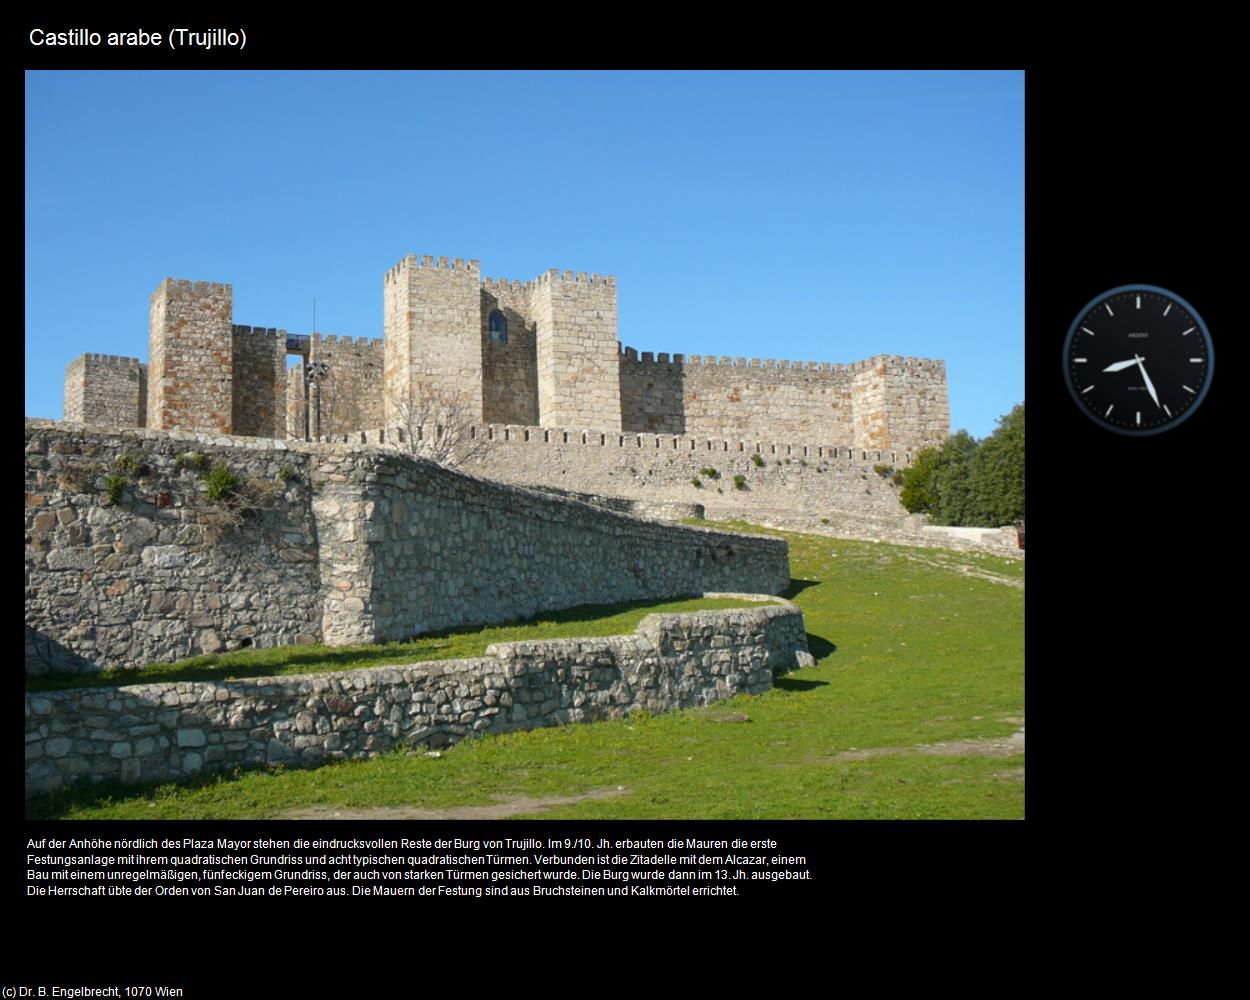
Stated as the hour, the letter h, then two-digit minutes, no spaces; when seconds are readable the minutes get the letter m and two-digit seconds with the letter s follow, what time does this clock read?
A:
8h26
